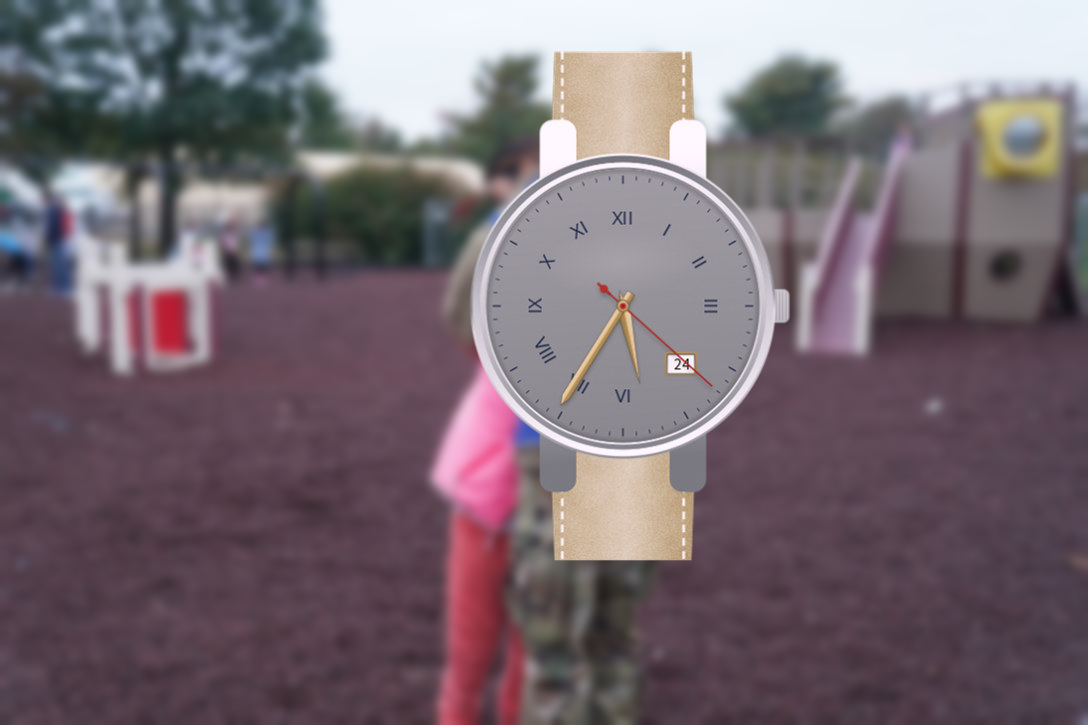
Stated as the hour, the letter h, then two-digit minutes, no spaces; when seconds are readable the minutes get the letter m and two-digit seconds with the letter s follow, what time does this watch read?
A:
5h35m22s
